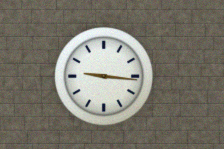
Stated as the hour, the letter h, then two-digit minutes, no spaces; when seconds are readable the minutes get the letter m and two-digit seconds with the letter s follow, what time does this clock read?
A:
9h16
